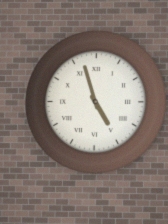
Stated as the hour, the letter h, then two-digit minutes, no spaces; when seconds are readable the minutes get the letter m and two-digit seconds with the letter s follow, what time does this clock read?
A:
4h57
